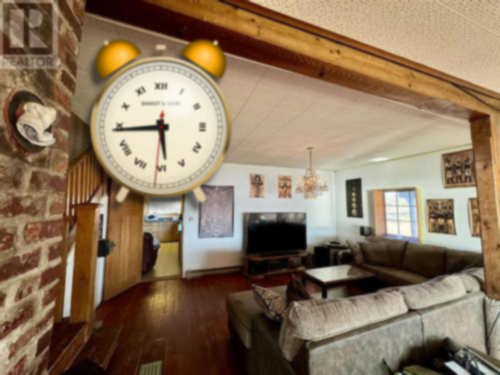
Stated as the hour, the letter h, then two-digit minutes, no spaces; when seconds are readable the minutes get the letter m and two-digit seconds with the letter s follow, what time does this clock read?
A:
5h44m31s
